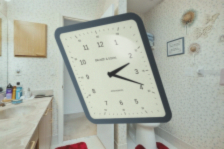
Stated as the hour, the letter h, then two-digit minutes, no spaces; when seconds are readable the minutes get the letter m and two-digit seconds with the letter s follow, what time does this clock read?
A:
2h19
